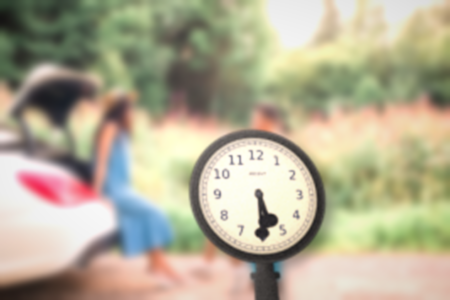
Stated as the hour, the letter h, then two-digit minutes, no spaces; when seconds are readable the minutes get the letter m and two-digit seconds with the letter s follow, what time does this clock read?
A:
5h30
